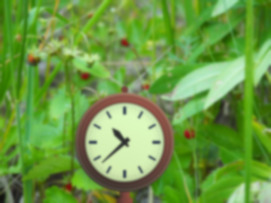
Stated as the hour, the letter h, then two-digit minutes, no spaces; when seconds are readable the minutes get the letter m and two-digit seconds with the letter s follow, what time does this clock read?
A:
10h38
